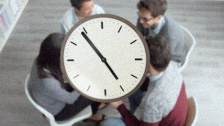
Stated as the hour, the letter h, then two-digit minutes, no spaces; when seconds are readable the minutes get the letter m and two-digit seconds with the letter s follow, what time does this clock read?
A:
4h54
